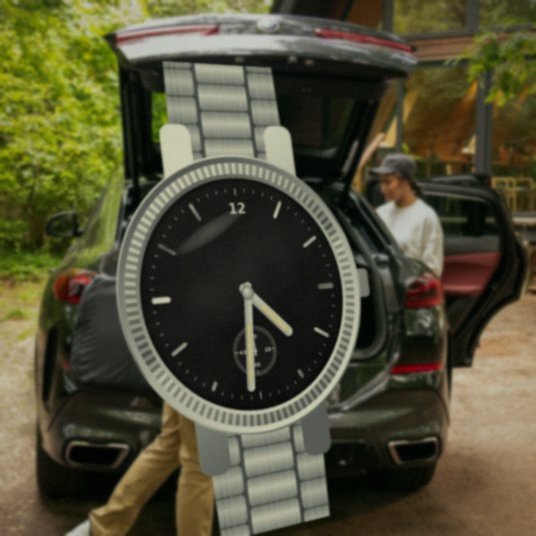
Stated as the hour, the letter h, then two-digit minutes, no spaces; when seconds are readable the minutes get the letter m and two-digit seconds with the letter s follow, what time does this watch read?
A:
4h31
